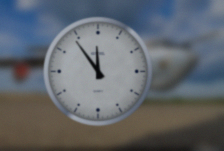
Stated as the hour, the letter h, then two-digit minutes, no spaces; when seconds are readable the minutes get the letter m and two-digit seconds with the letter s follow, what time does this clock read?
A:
11h54
